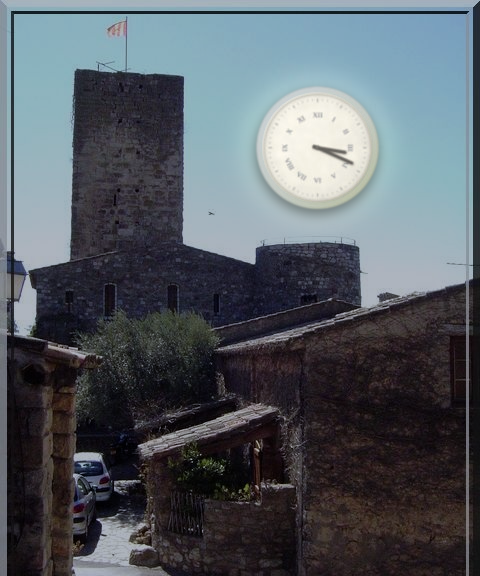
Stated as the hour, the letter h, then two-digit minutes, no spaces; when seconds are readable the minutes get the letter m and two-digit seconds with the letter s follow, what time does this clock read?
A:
3h19
